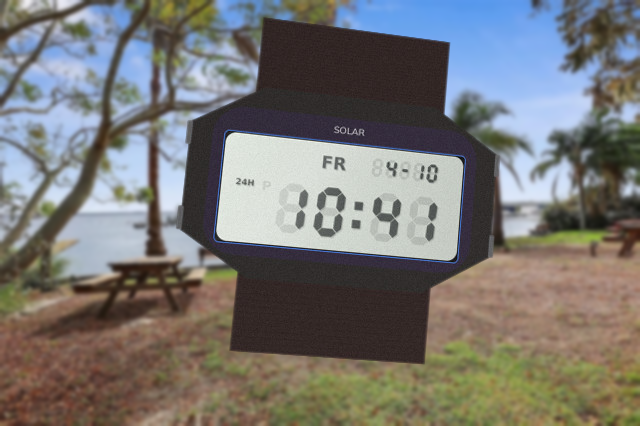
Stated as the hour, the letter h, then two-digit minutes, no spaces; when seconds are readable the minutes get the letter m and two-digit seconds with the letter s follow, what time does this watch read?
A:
10h41
